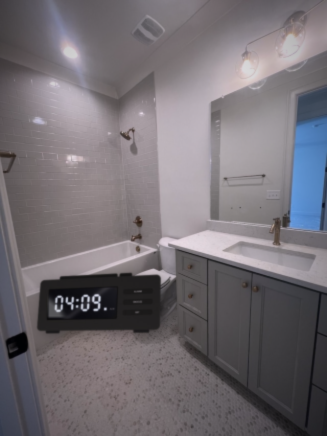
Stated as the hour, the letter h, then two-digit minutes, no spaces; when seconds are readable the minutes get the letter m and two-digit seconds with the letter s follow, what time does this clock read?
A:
4h09
